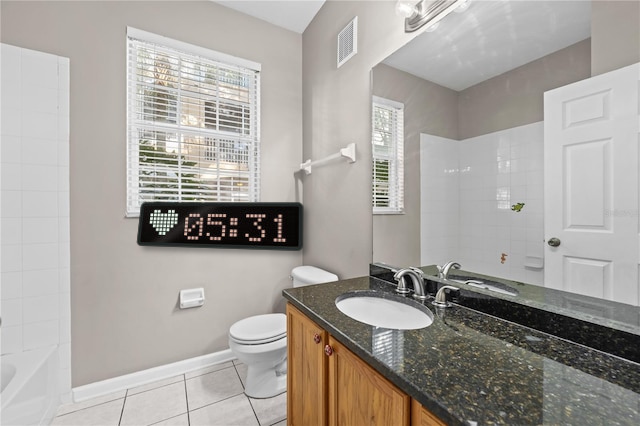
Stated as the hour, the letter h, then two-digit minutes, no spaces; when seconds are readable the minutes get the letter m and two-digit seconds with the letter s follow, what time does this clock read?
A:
5h31
